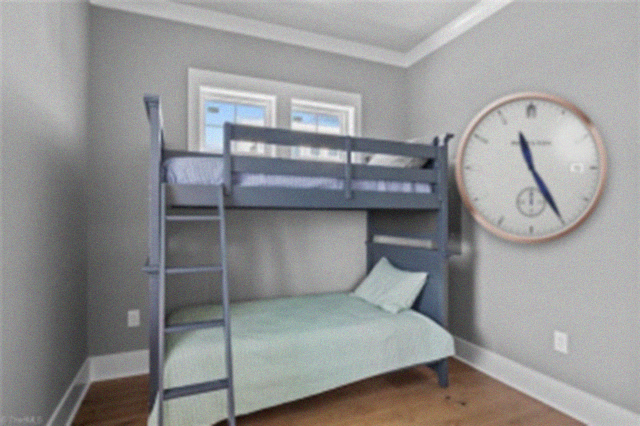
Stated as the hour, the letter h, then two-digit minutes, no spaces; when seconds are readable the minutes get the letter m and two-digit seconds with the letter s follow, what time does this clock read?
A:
11h25
